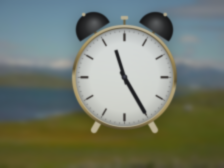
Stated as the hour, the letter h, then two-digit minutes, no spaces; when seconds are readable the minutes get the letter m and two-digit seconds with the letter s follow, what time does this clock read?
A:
11h25
